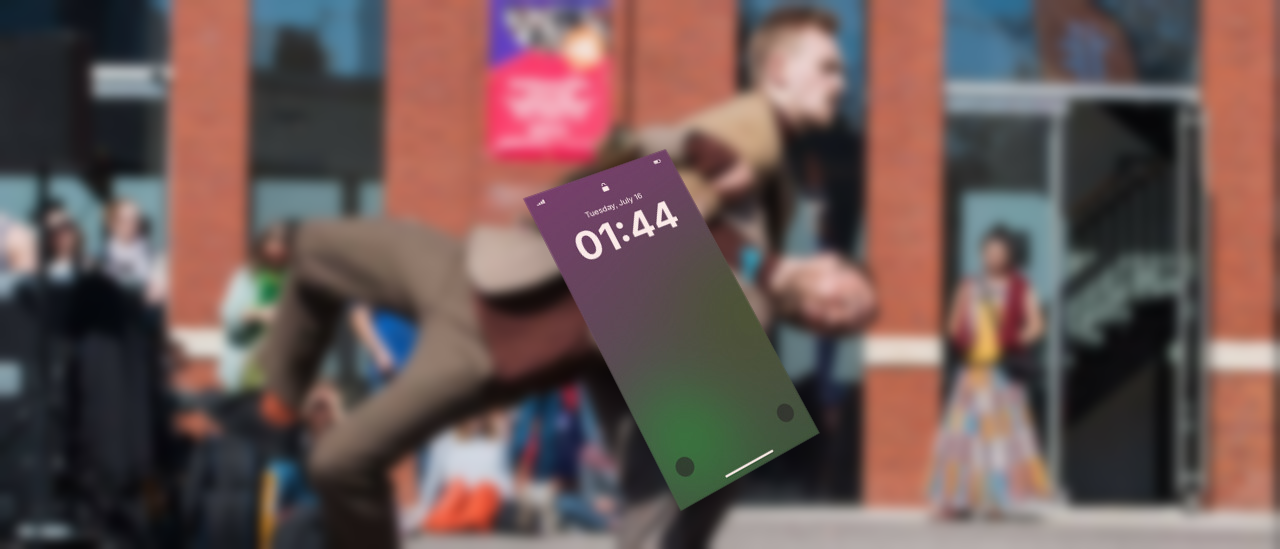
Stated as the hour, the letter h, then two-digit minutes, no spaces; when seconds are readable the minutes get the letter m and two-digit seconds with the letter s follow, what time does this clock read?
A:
1h44
